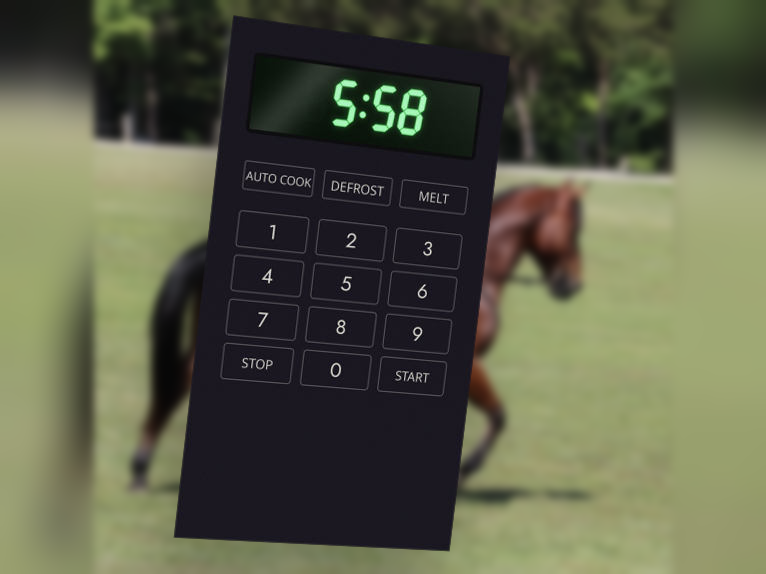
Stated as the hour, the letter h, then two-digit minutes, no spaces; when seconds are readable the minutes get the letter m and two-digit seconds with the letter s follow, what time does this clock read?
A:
5h58
